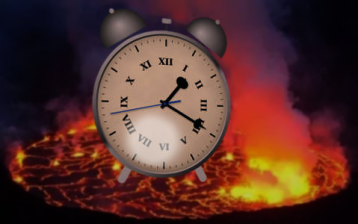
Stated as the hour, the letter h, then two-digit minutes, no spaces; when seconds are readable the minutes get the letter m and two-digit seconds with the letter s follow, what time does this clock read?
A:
1h19m43s
